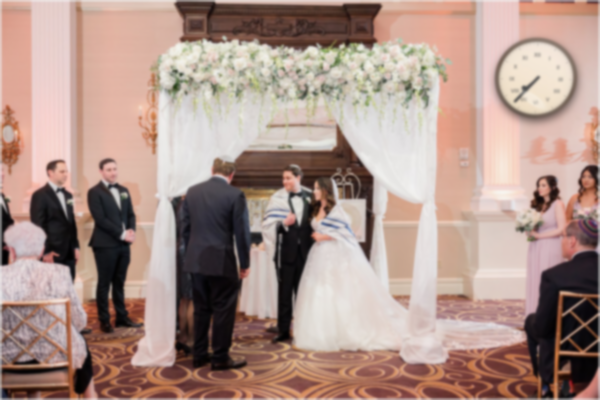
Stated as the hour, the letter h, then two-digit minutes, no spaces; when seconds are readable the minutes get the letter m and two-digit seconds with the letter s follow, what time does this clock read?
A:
7h37
